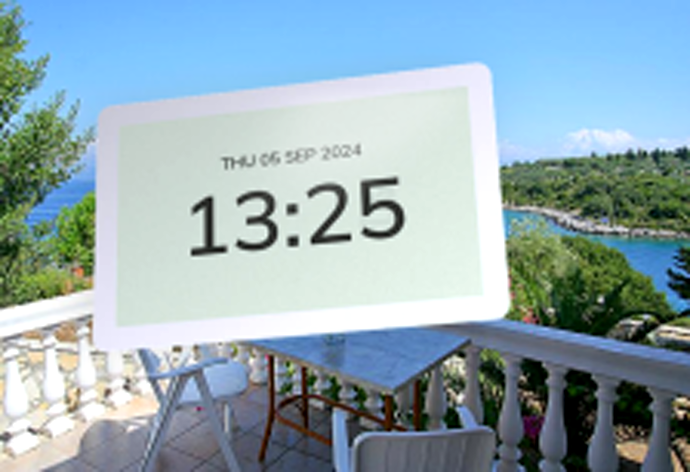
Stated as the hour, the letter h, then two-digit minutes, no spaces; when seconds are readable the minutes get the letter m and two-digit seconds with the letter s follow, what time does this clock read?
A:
13h25
